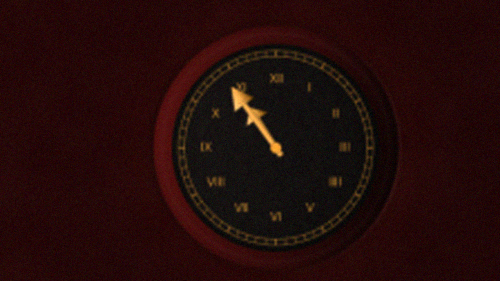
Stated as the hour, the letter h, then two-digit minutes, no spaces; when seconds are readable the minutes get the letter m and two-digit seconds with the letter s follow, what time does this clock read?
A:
10h54
